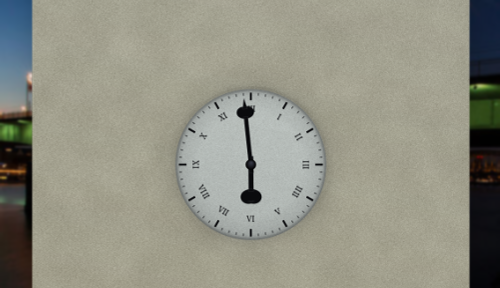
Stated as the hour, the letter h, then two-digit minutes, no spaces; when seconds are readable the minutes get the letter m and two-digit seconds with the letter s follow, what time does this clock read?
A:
5h59
